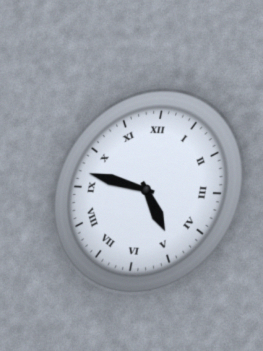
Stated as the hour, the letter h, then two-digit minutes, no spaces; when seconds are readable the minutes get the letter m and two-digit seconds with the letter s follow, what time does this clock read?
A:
4h47
